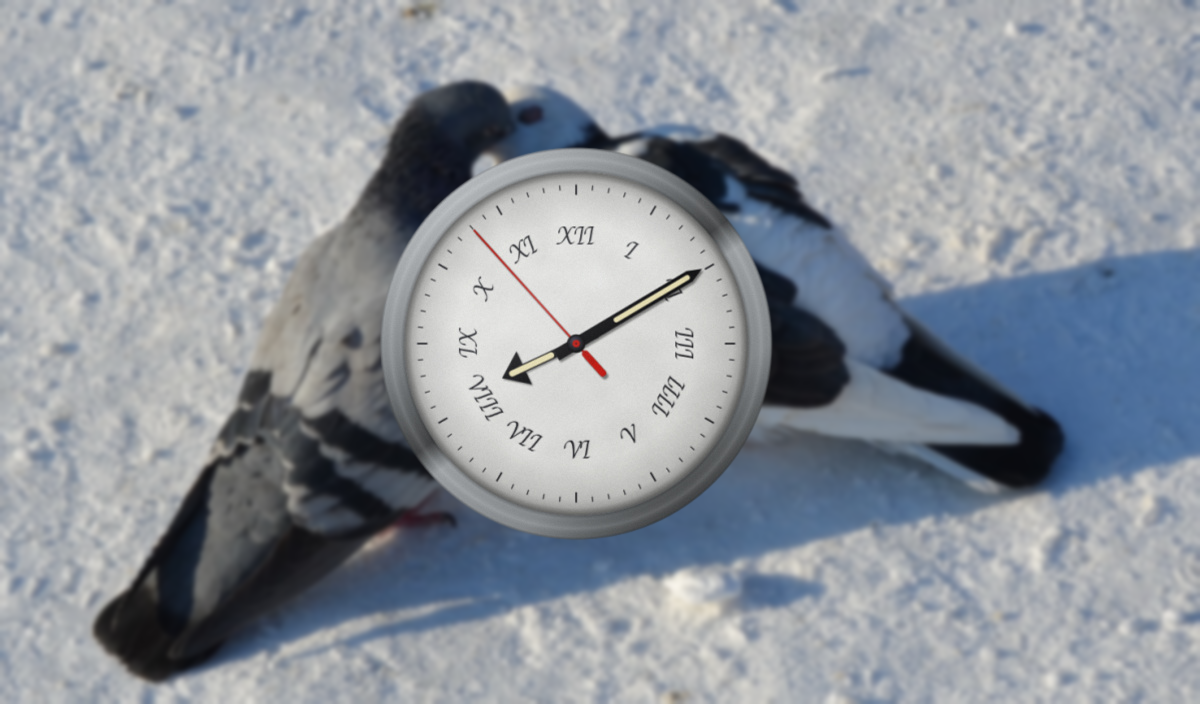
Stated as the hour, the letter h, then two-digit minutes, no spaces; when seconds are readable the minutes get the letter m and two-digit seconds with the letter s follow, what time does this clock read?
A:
8h09m53s
